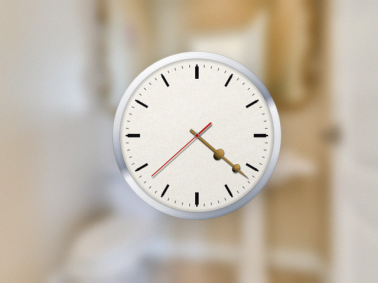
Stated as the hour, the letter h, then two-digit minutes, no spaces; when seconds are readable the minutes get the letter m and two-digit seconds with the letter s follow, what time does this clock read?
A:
4h21m38s
